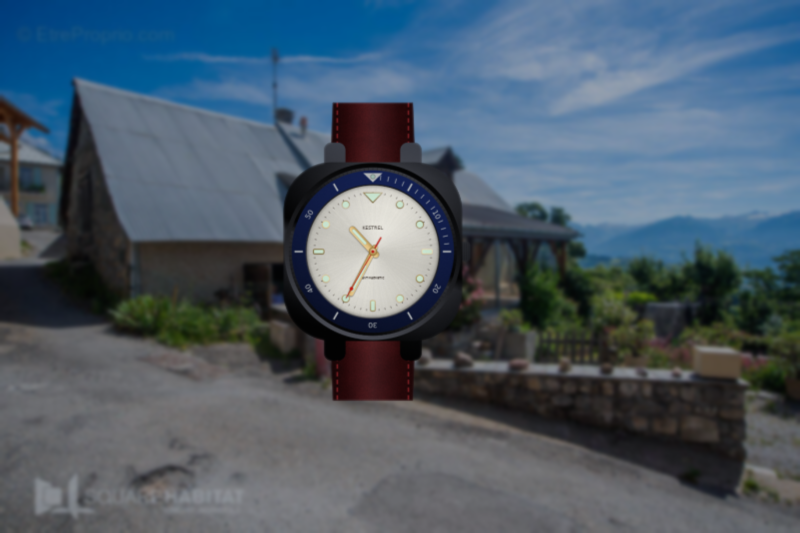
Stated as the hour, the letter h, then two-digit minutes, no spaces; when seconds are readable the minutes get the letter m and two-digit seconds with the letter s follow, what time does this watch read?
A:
10h34m35s
